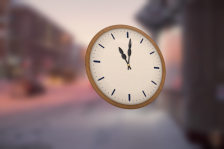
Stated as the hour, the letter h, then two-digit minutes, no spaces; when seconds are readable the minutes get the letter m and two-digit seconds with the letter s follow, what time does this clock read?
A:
11h01
